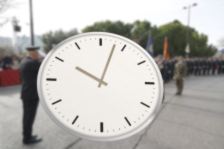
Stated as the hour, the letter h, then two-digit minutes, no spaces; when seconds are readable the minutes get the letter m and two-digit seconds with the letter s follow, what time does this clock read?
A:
10h03
